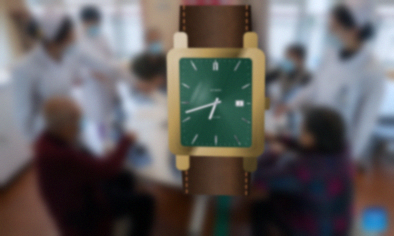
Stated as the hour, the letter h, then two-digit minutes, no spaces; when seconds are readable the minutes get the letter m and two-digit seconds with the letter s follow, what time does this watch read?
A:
6h42
